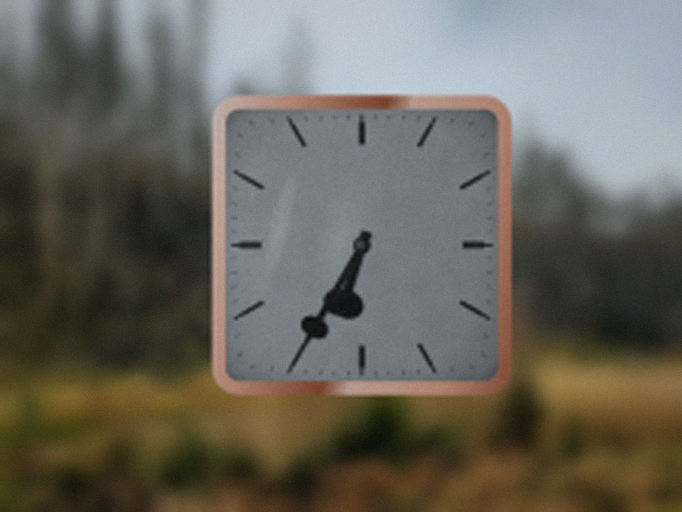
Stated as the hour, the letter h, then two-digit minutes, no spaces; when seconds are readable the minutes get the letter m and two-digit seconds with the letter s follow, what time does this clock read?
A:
6h35
